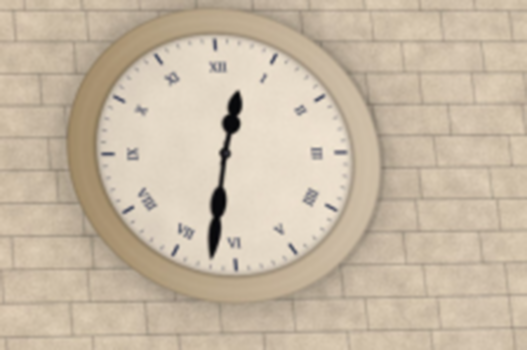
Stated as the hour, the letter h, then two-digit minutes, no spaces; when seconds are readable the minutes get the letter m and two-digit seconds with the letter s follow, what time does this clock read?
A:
12h32
